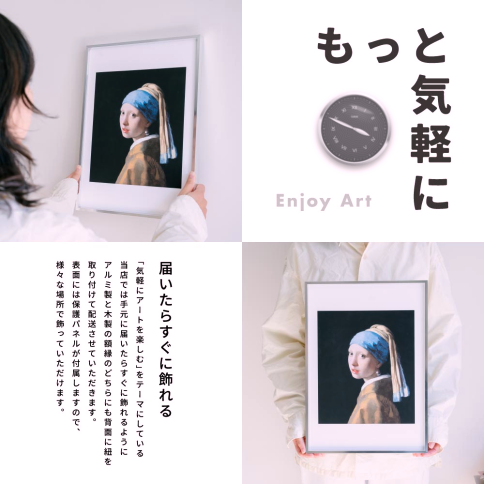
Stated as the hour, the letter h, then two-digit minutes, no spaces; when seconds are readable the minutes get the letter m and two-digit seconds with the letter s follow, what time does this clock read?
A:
3h49
